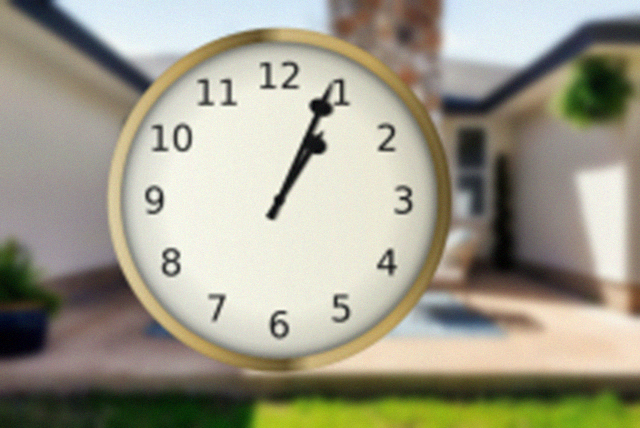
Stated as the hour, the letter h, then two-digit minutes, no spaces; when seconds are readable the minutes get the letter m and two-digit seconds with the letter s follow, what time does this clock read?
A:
1h04
